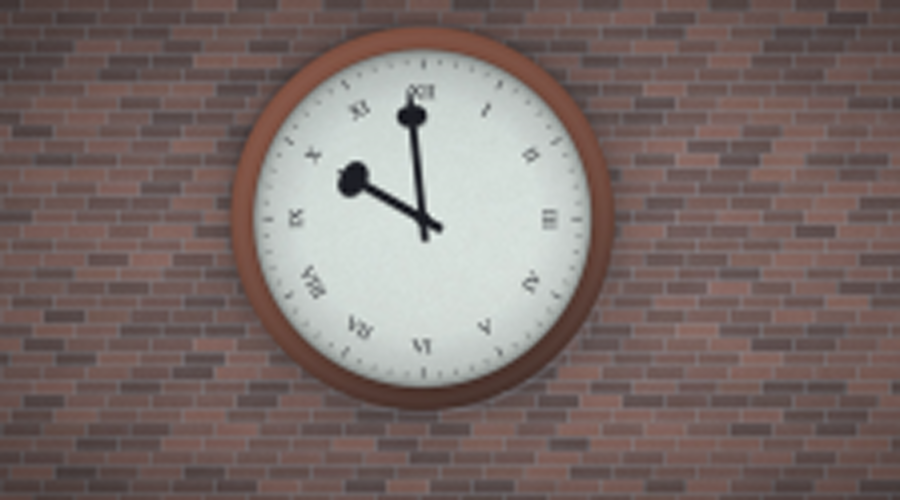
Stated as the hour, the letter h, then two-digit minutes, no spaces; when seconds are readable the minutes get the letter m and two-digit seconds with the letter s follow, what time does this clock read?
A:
9h59
